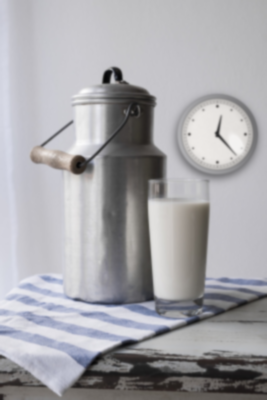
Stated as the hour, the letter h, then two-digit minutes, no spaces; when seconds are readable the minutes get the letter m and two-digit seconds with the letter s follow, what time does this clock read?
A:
12h23
